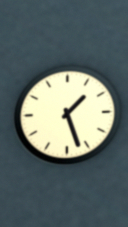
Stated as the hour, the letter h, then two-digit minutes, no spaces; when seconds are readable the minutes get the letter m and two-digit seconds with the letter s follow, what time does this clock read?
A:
1h27
